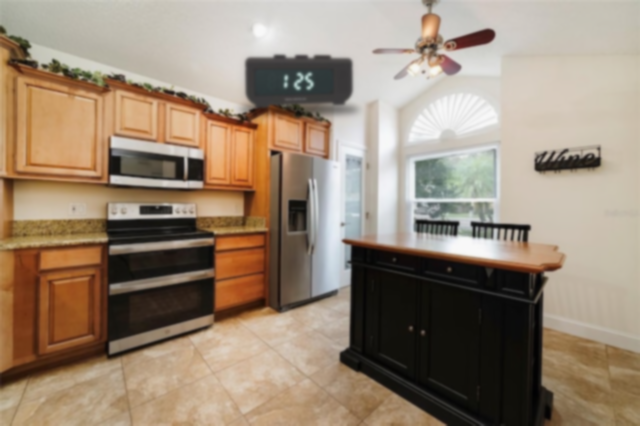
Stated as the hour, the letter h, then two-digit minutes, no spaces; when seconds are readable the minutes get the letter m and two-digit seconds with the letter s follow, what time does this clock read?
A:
1h25
